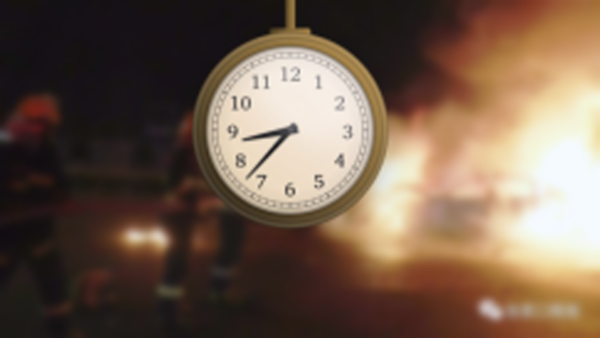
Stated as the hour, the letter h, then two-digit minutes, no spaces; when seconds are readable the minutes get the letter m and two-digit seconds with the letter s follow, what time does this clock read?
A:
8h37
